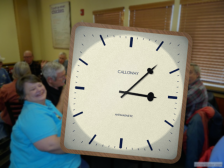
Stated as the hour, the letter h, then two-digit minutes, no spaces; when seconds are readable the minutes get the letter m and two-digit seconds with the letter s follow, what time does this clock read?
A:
3h07
